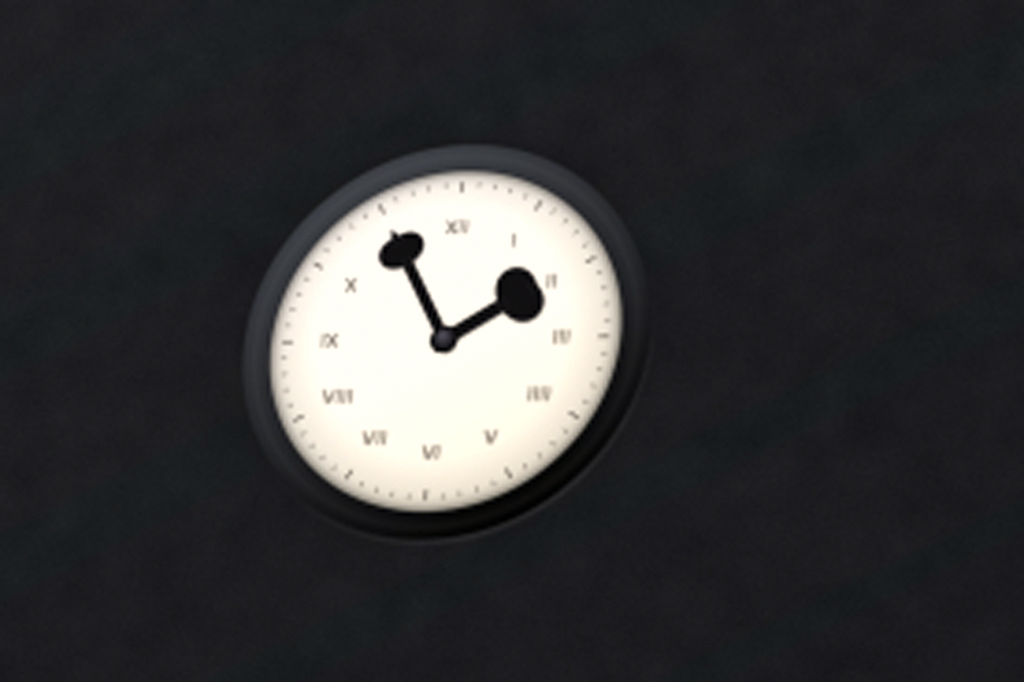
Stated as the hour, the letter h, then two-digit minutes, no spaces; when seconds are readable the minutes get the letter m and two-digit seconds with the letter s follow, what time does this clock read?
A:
1h55
